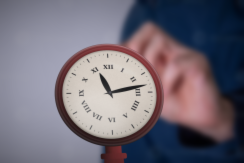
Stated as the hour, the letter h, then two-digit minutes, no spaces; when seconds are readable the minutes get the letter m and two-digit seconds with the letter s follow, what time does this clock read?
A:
11h13
